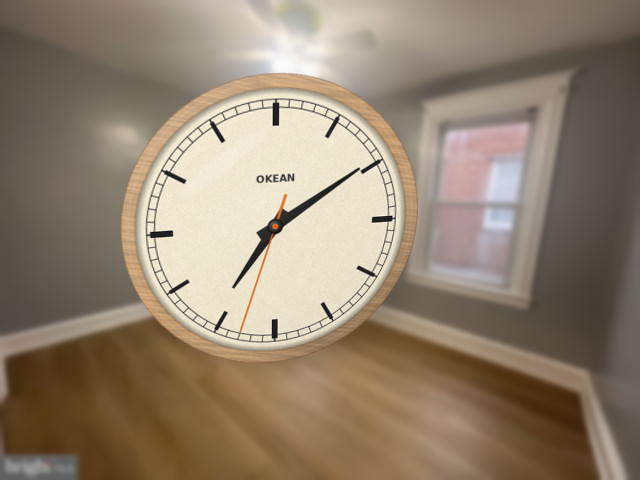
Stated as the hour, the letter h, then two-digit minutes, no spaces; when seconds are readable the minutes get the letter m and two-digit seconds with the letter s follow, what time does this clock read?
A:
7h09m33s
